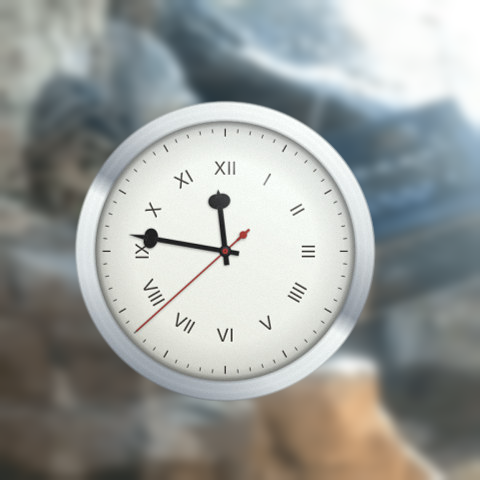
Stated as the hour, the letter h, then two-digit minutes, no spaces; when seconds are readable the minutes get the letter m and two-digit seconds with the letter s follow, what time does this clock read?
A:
11h46m38s
